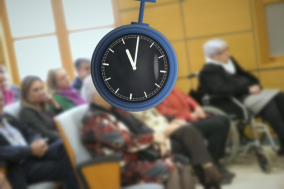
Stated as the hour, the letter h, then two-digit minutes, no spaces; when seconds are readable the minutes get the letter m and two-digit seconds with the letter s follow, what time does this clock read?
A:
11h00
